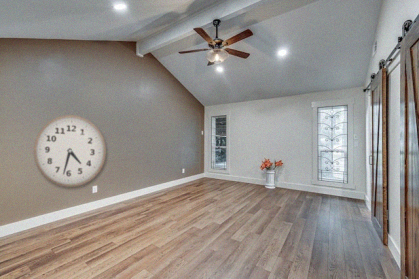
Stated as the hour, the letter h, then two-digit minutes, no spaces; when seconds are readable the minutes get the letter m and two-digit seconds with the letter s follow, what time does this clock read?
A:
4h32
